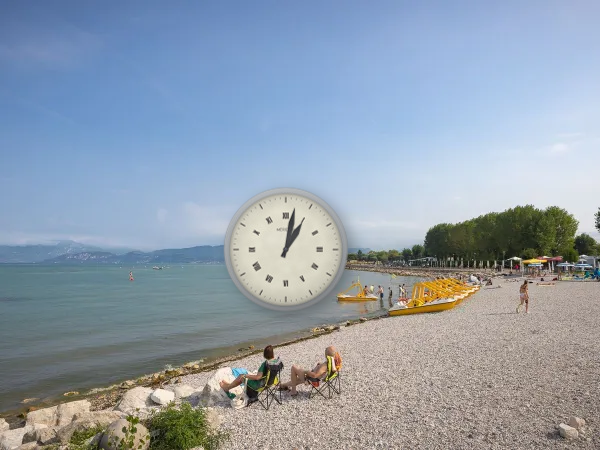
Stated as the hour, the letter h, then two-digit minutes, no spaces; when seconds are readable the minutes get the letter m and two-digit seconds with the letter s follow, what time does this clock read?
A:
1h02
